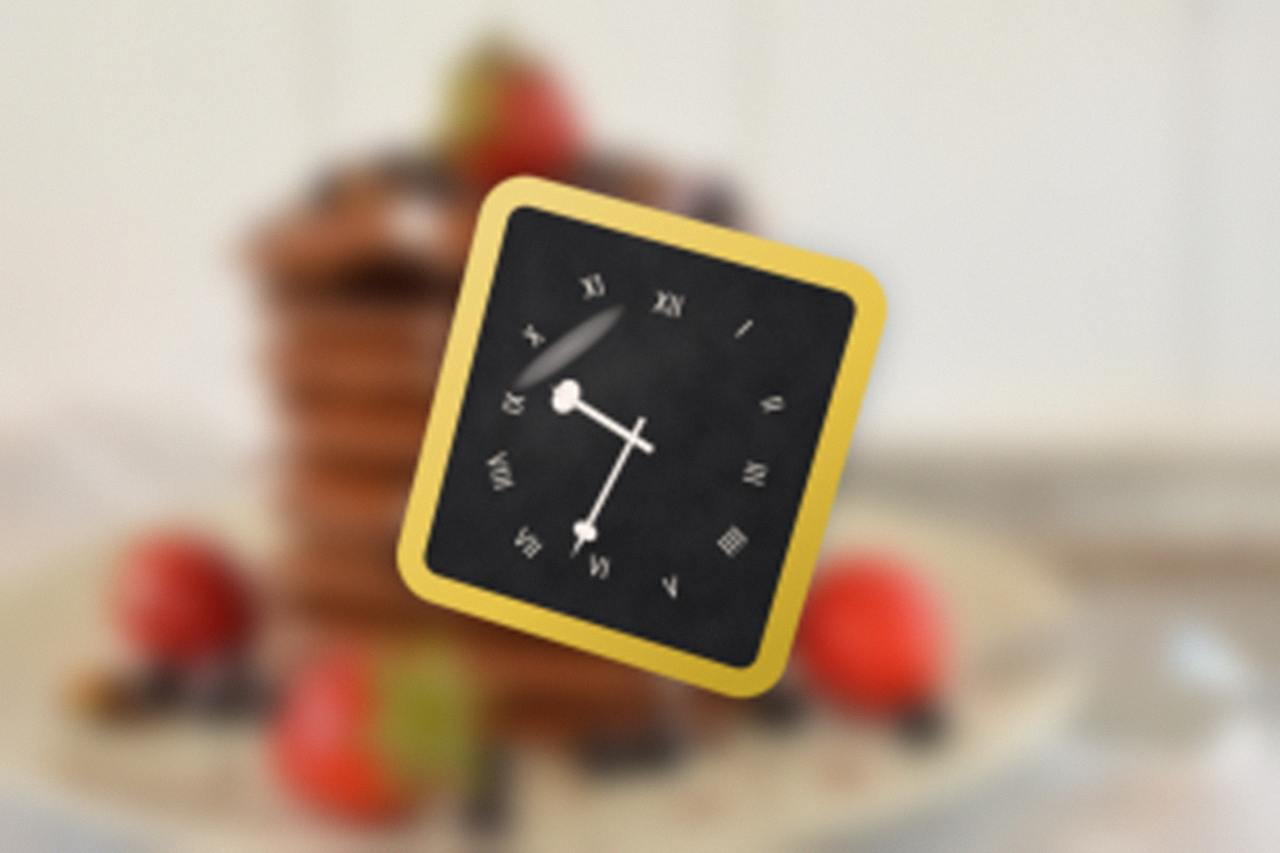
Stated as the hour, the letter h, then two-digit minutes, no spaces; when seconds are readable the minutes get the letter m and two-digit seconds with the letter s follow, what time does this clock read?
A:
9h32
